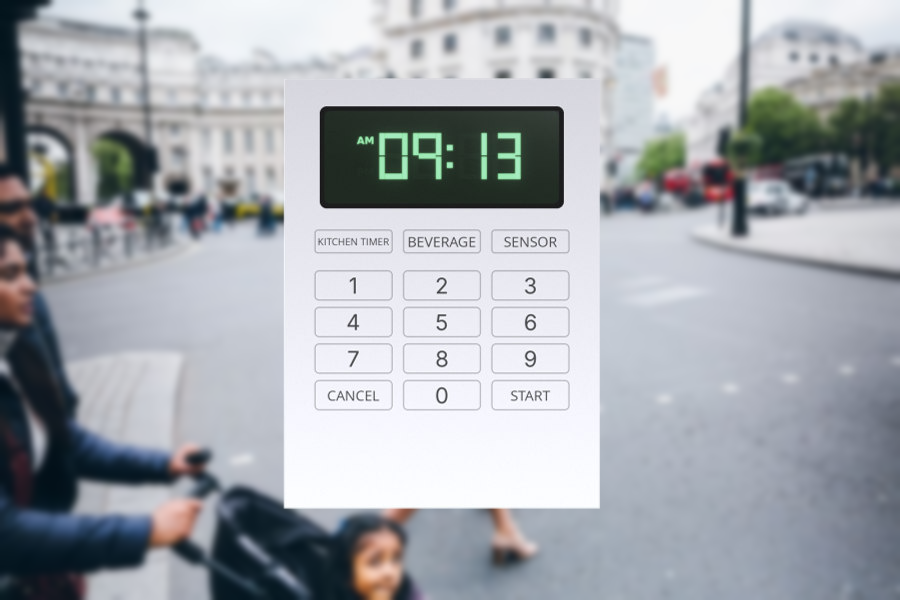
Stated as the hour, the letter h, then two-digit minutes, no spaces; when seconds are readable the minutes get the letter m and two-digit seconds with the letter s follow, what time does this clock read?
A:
9h13
